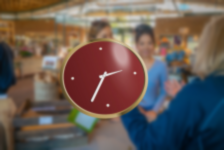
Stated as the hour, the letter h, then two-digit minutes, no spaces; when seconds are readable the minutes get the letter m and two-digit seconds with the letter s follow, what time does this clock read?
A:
2h35
